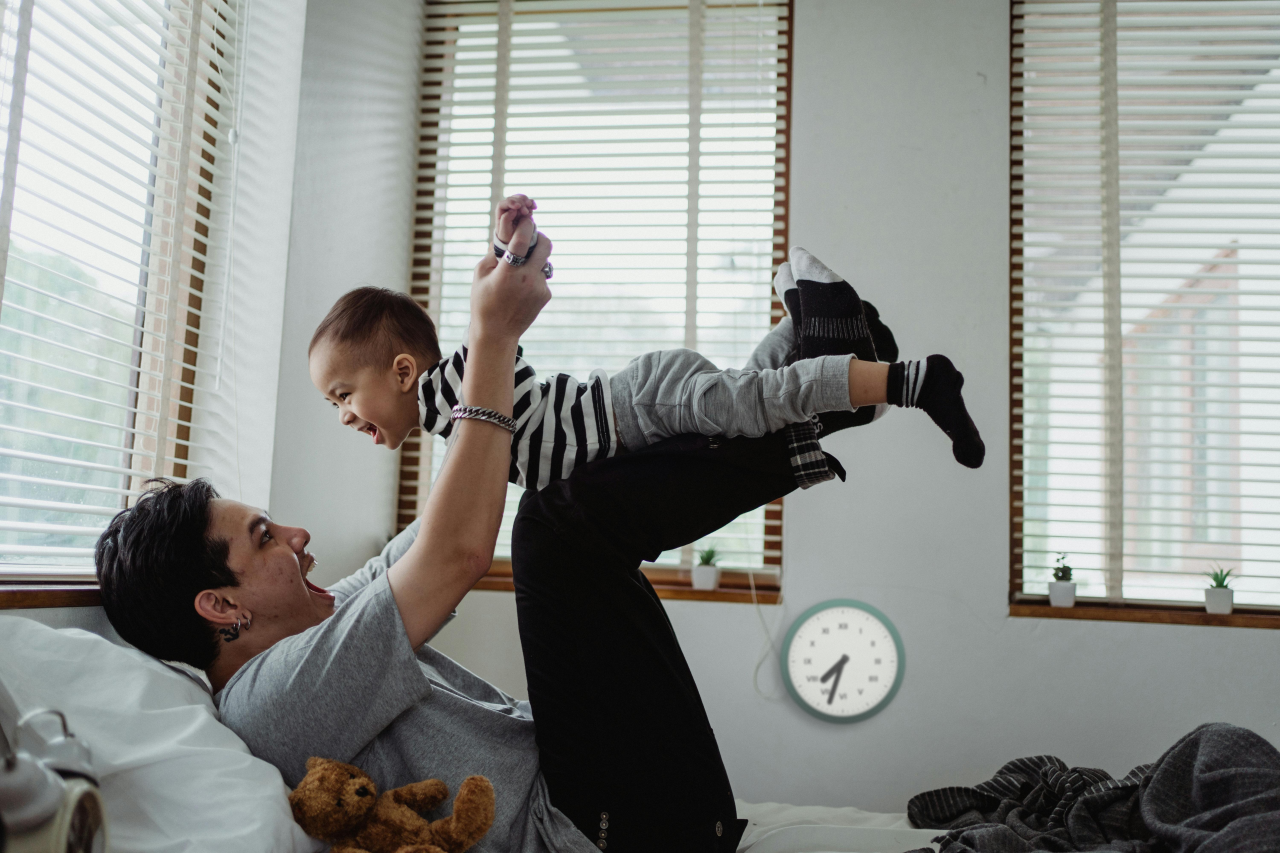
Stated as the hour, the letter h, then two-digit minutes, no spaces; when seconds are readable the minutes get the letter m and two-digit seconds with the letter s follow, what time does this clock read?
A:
7h33
